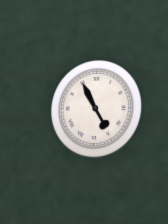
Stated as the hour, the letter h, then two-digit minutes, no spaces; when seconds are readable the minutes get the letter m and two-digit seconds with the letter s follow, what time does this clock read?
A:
4h55
